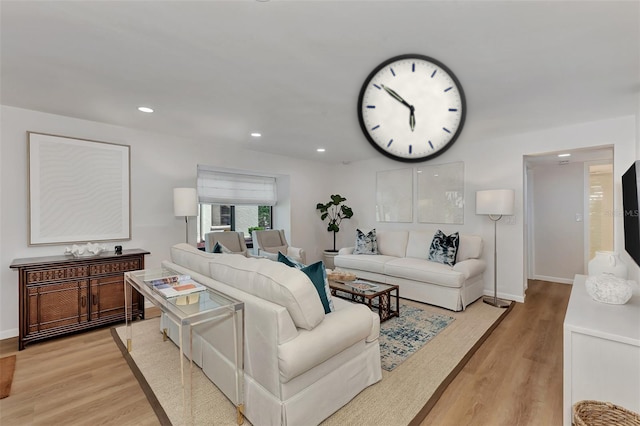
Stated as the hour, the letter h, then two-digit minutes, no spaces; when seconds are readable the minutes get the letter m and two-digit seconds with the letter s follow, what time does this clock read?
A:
5h51
